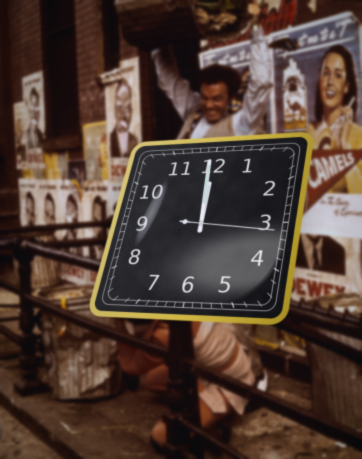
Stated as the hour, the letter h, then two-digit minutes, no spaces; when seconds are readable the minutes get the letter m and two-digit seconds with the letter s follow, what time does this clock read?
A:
11h59m16s
